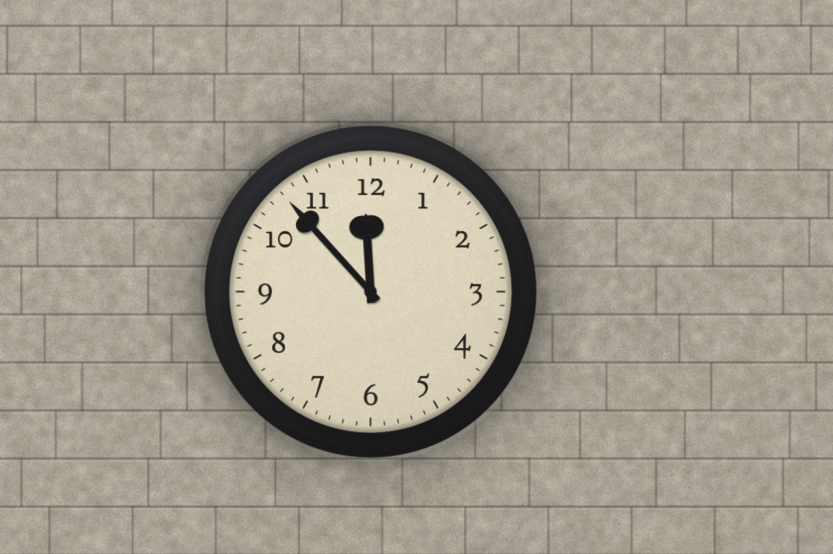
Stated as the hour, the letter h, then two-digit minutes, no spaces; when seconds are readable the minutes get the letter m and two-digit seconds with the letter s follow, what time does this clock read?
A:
11h53
